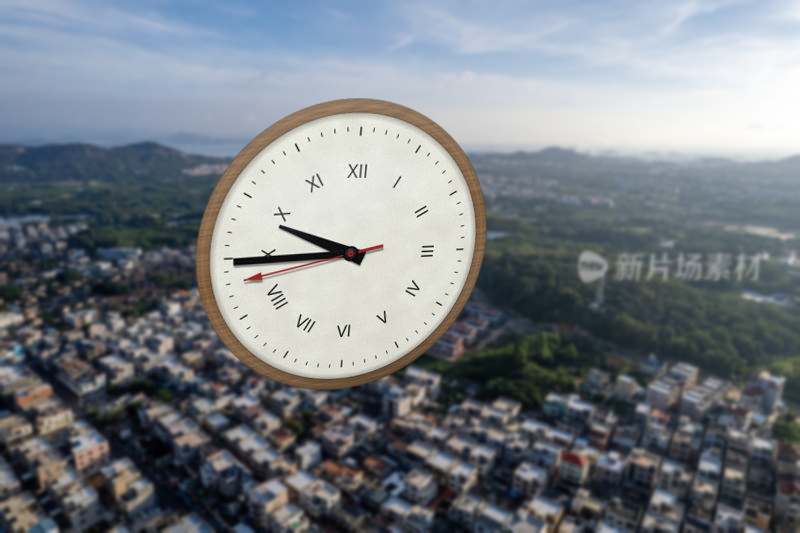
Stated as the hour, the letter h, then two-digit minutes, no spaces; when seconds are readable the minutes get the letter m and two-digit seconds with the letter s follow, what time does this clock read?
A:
9h44m43s
